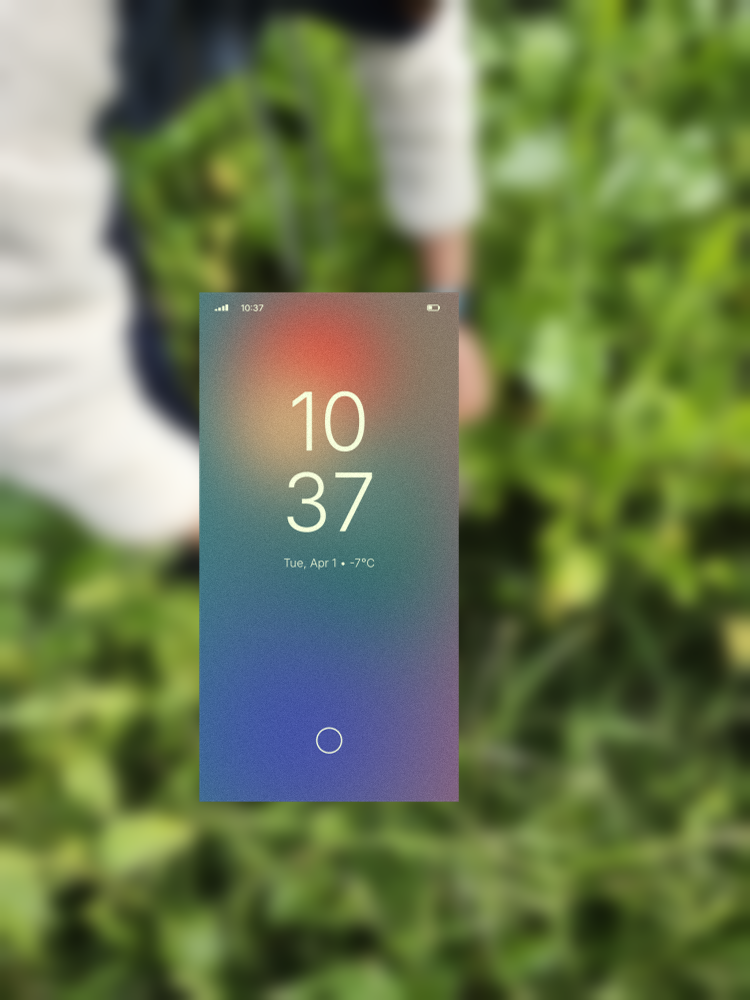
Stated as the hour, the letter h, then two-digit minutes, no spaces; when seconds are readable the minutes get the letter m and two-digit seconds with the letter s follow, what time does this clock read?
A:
10h37
